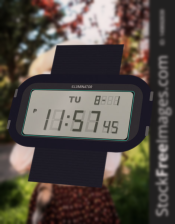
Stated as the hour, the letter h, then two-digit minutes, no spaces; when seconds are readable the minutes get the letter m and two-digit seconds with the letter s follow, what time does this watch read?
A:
11h57m45s
